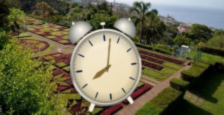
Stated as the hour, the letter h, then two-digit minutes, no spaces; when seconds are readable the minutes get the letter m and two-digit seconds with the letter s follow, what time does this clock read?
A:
8h02
